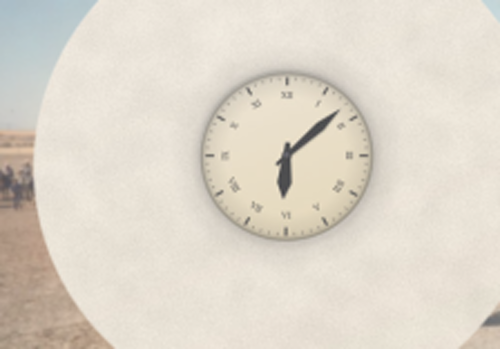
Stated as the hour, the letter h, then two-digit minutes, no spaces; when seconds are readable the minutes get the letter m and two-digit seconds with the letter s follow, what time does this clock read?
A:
6h08
